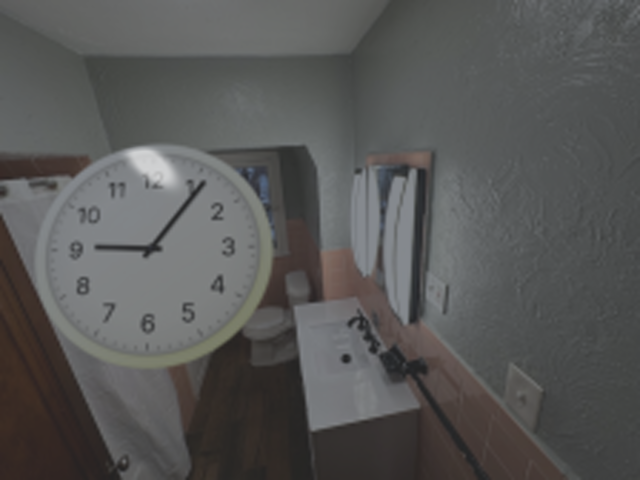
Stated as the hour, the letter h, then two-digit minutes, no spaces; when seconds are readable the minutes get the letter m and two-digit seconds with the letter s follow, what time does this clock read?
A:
9h06
